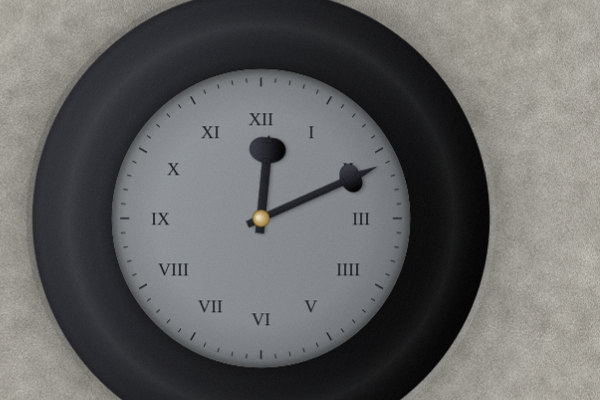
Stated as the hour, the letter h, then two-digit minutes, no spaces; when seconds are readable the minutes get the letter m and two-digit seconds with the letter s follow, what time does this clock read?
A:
12h11
